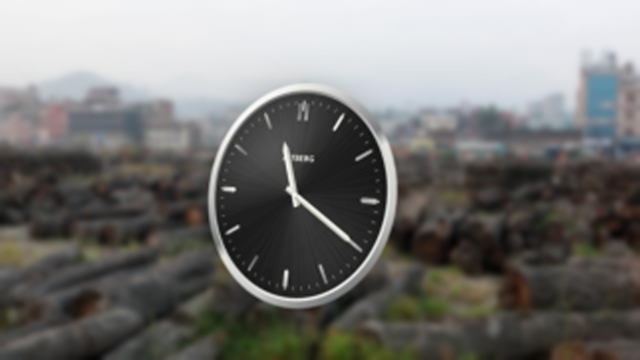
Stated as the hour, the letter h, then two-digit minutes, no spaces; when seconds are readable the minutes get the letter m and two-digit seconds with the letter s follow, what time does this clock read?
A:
11h20
